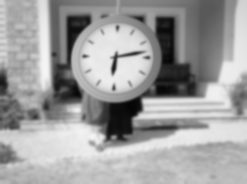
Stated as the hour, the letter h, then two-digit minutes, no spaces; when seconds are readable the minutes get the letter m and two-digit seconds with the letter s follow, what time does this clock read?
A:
6h13
